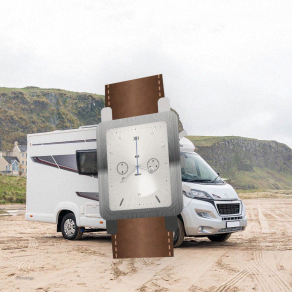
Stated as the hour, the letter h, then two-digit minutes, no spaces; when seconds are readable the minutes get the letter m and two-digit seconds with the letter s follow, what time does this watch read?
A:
3h39
